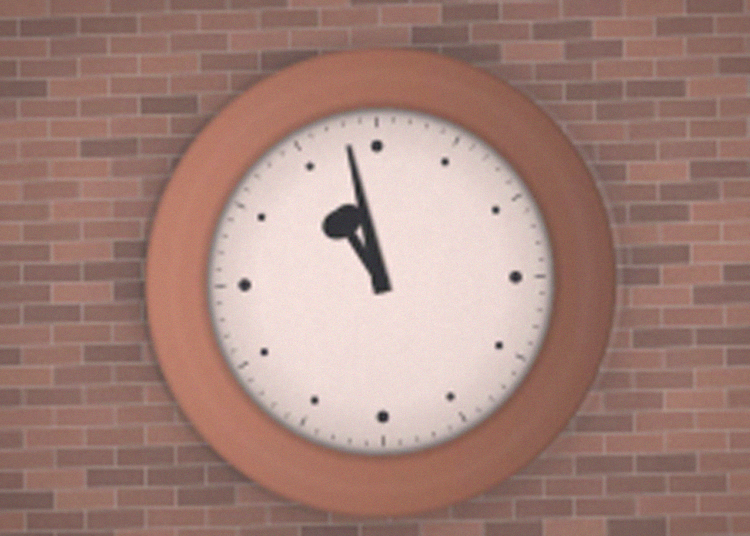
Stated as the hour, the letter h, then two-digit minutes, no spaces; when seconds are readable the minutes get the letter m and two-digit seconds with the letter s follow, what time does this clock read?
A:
10h58
